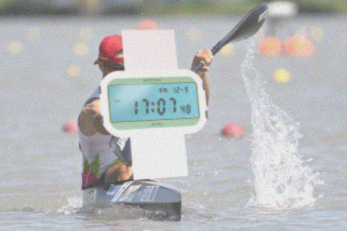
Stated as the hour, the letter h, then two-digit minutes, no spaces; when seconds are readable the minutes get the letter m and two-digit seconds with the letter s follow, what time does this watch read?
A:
17h07m48s
